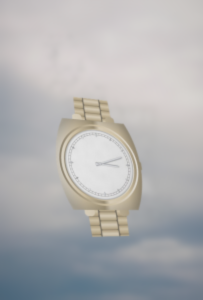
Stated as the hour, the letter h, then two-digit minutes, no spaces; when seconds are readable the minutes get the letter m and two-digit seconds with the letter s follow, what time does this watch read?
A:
3h12
